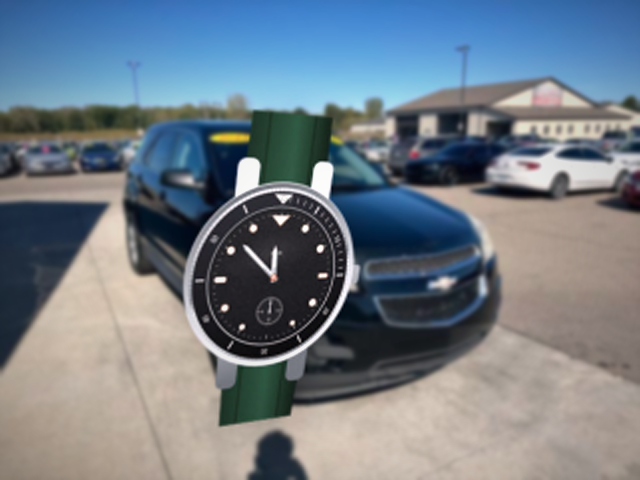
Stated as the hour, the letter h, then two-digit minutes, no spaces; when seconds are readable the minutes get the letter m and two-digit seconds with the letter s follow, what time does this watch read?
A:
11h52
